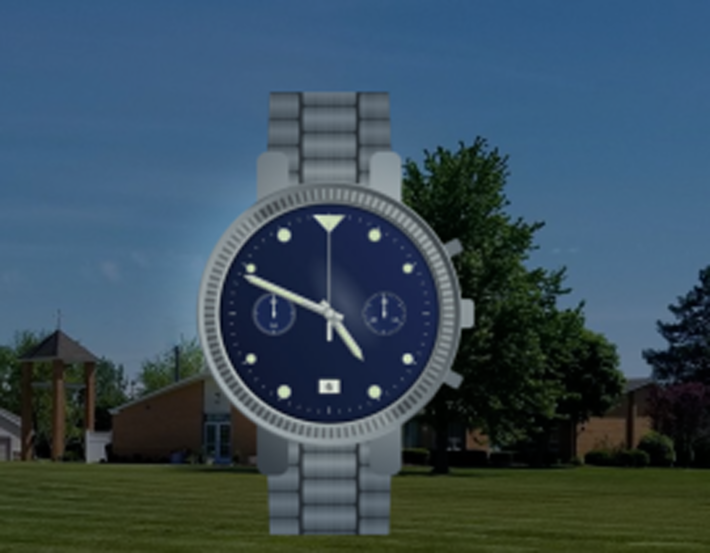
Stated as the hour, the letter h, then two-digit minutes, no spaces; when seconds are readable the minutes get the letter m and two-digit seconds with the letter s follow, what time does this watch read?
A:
4h49
